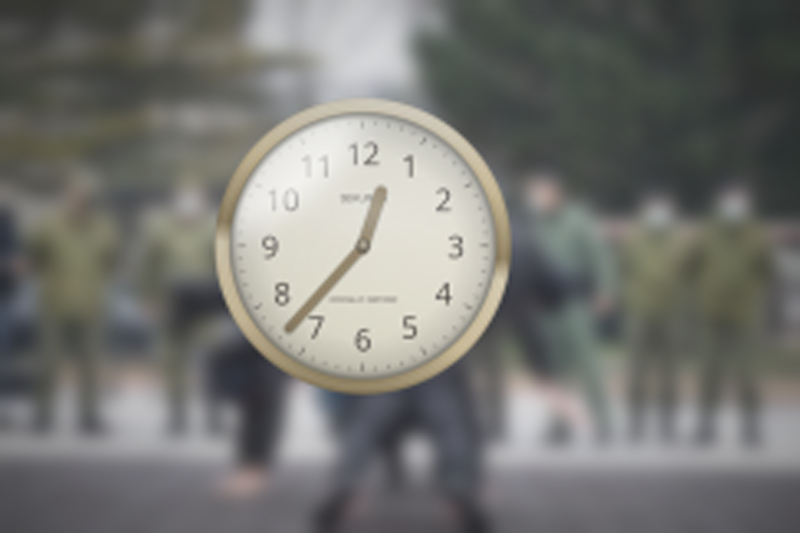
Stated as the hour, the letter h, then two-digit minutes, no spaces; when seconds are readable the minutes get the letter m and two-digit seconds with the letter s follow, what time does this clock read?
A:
12h37
